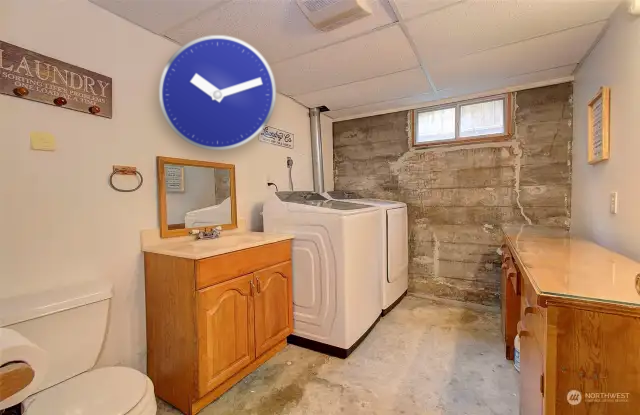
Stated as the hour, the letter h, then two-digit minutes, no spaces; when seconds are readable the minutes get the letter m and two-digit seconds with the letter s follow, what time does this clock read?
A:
10h12
